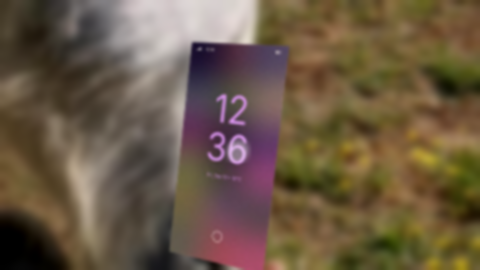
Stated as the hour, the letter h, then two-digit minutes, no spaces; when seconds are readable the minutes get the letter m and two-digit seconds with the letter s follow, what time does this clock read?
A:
12h36
